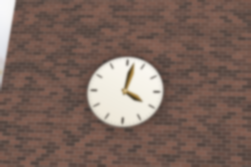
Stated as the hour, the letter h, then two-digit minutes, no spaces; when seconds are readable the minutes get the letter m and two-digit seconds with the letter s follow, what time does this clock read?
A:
4h02
